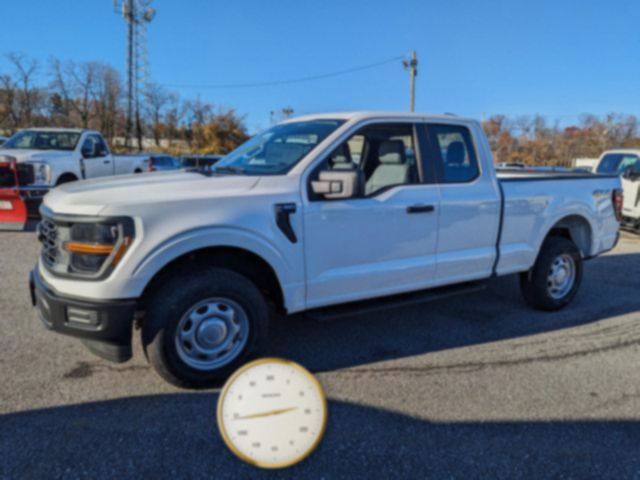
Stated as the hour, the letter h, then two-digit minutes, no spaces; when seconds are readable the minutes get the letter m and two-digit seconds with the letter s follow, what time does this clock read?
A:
2h44
